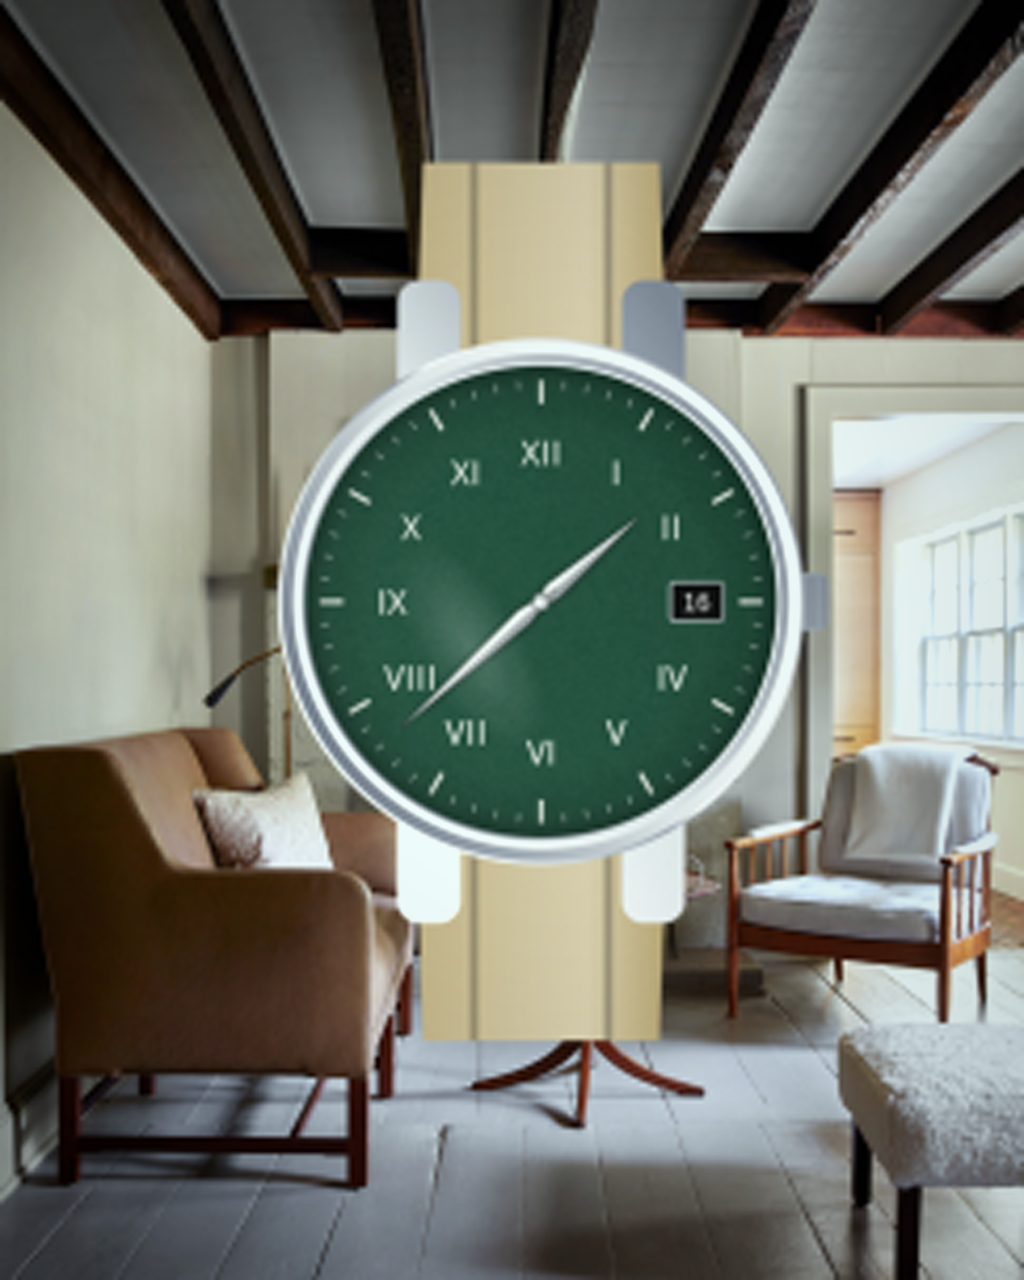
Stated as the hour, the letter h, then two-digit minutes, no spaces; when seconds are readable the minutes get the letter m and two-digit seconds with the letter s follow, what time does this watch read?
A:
1h38
